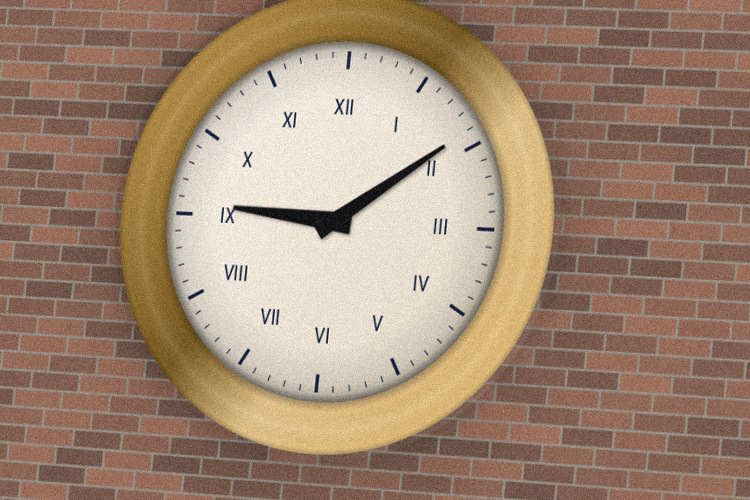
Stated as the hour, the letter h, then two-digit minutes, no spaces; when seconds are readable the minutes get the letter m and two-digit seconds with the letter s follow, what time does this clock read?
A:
9h09
